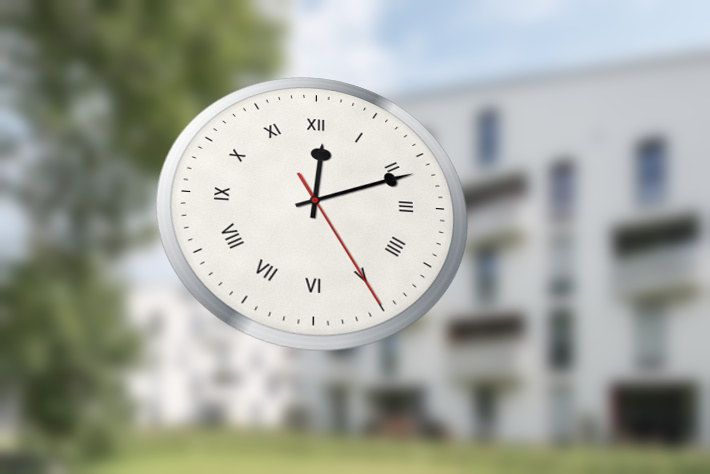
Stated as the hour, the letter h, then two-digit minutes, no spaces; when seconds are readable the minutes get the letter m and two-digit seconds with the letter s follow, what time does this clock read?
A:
12h11m25s
